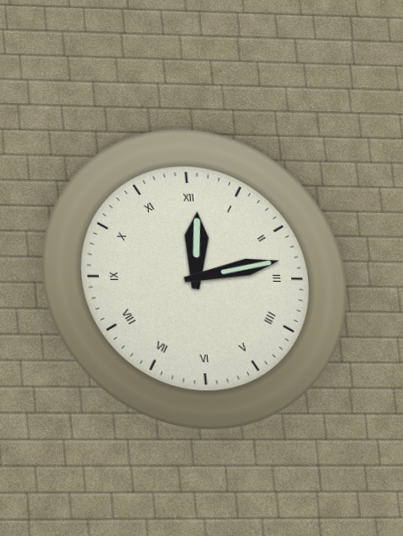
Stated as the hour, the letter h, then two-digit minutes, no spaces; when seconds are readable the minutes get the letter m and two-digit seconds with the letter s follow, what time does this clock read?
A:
12h13
